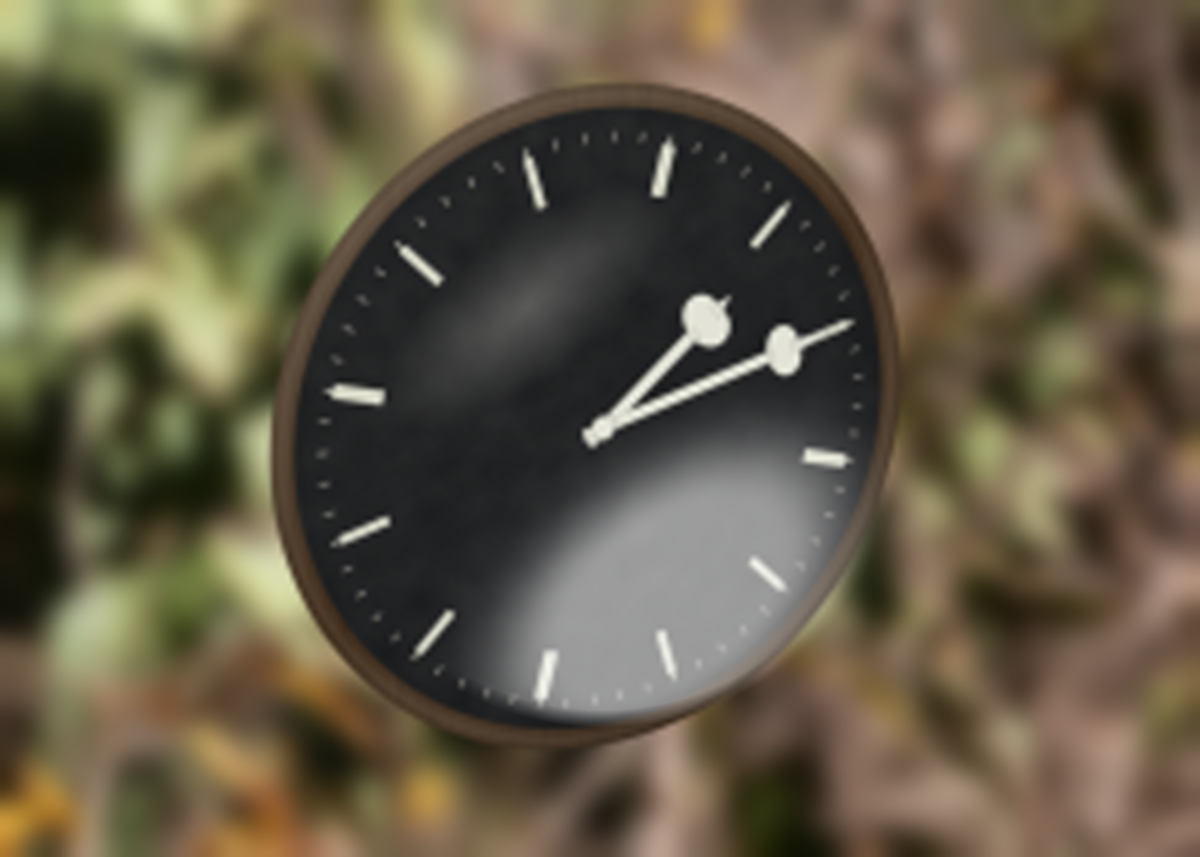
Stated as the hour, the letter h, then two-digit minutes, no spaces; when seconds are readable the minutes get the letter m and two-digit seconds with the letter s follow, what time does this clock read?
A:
1h10
